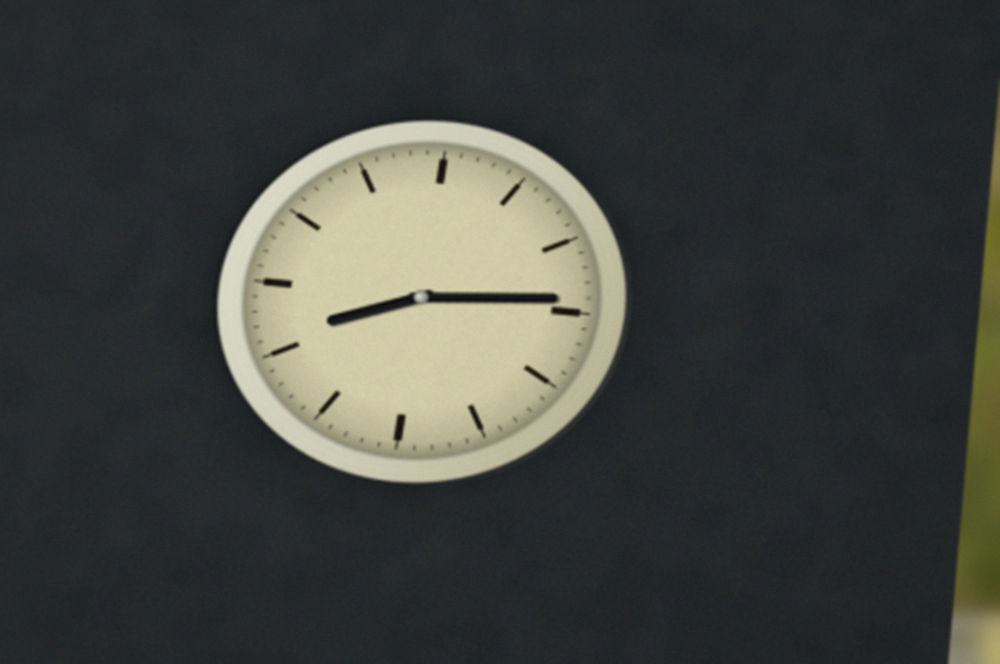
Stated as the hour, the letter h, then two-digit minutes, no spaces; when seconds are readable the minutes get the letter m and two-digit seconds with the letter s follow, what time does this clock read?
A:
8h14
